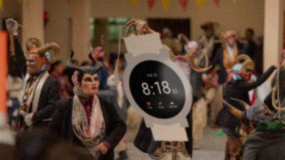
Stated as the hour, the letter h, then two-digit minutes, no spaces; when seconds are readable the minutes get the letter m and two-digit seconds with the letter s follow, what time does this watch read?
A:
8h18
